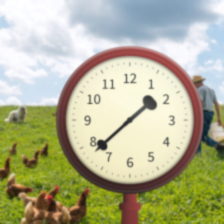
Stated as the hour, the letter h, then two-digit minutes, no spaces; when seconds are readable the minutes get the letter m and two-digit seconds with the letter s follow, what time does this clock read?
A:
1h38
